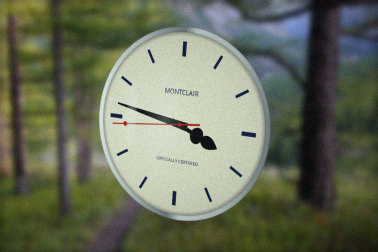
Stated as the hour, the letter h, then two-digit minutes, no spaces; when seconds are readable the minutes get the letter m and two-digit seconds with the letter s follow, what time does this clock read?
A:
3h46m44s
